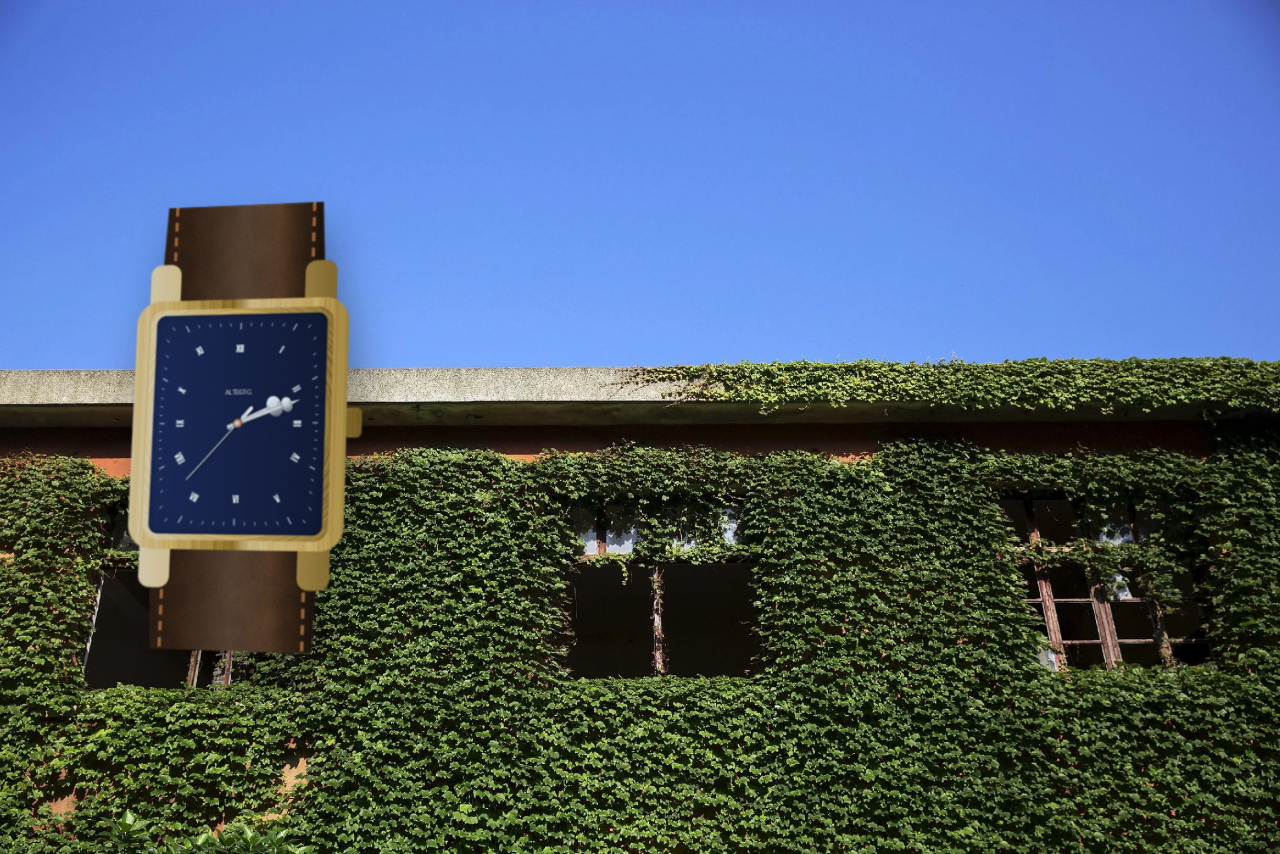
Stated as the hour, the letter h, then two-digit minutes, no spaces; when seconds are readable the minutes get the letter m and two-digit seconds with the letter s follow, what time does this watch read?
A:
2h11m37s
